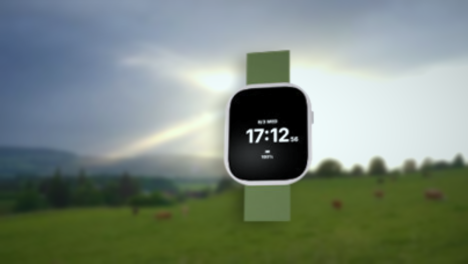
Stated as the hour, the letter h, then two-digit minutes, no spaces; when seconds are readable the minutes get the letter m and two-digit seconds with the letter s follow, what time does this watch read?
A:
17h12
